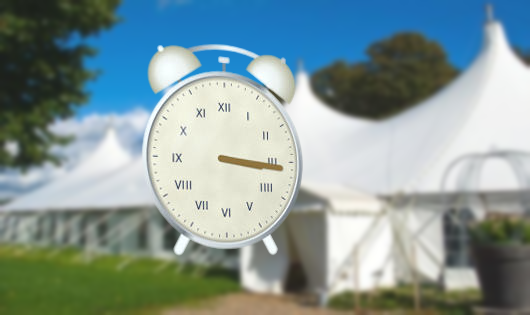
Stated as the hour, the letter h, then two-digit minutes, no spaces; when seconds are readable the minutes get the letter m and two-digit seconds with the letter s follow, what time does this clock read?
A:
3h16
